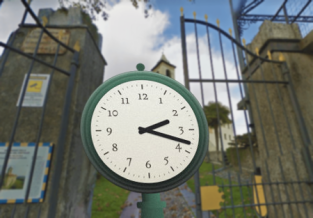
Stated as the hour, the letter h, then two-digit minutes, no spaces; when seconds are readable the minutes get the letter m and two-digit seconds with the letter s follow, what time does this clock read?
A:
2h18
